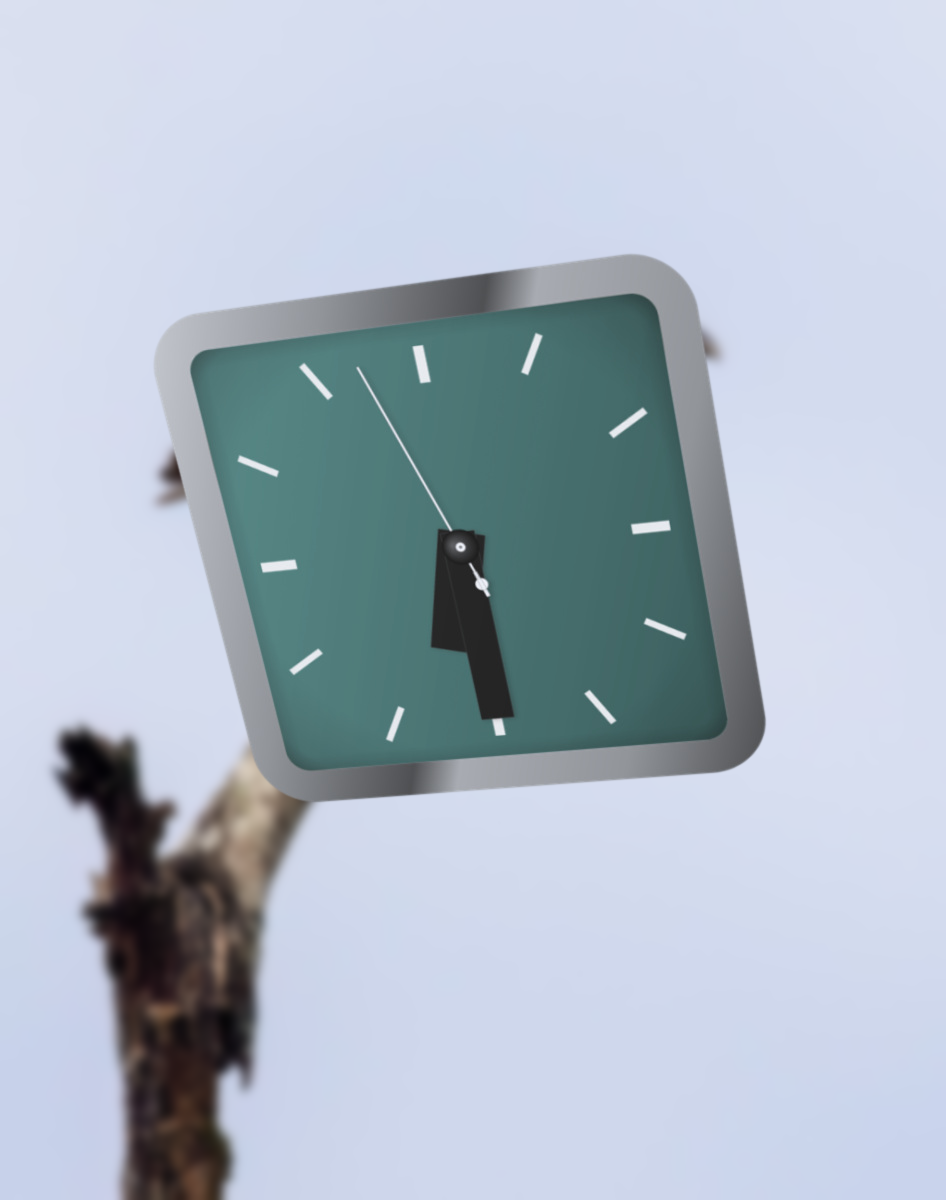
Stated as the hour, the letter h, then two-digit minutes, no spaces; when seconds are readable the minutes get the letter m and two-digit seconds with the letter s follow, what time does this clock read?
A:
6h29m57s
